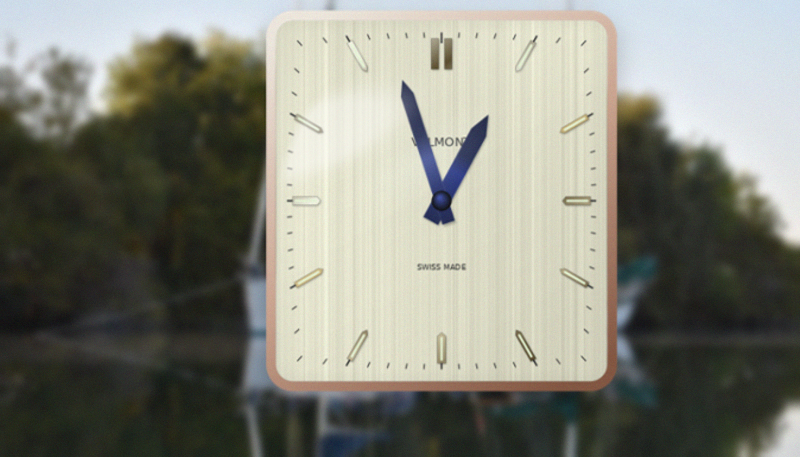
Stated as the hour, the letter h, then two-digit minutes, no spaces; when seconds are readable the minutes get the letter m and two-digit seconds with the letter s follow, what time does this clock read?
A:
12h57
